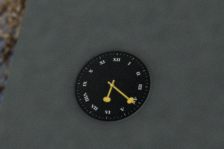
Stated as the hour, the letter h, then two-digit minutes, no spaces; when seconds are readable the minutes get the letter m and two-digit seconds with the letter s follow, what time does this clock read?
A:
6h21
